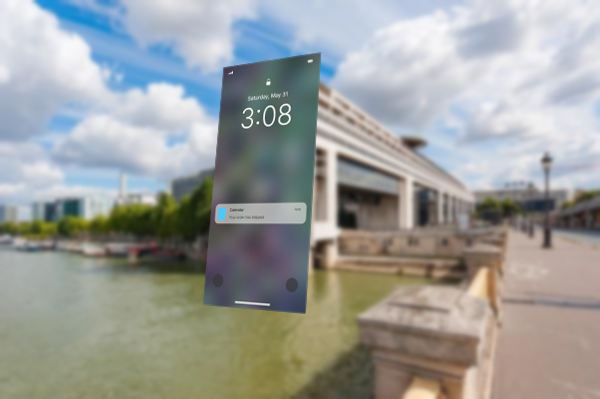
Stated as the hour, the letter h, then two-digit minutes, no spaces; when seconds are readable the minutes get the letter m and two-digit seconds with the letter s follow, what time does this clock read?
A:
3h08
